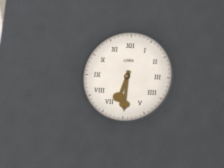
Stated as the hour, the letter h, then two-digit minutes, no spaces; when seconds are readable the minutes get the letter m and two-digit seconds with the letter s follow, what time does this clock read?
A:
6h30
